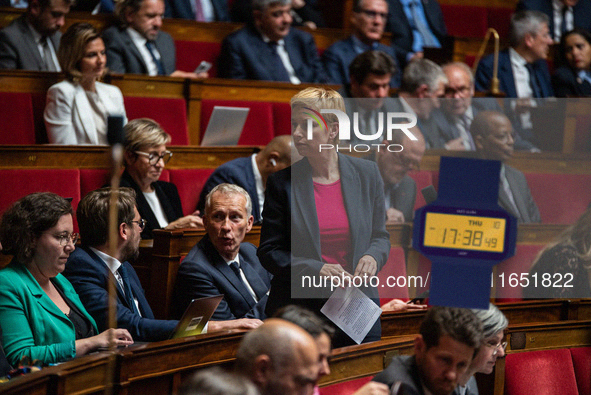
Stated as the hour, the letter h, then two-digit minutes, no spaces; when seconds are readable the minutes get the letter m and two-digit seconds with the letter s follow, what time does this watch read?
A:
17h38
